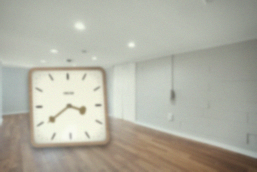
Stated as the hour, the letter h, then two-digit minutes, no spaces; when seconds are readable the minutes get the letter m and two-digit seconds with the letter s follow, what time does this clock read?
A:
3h39
